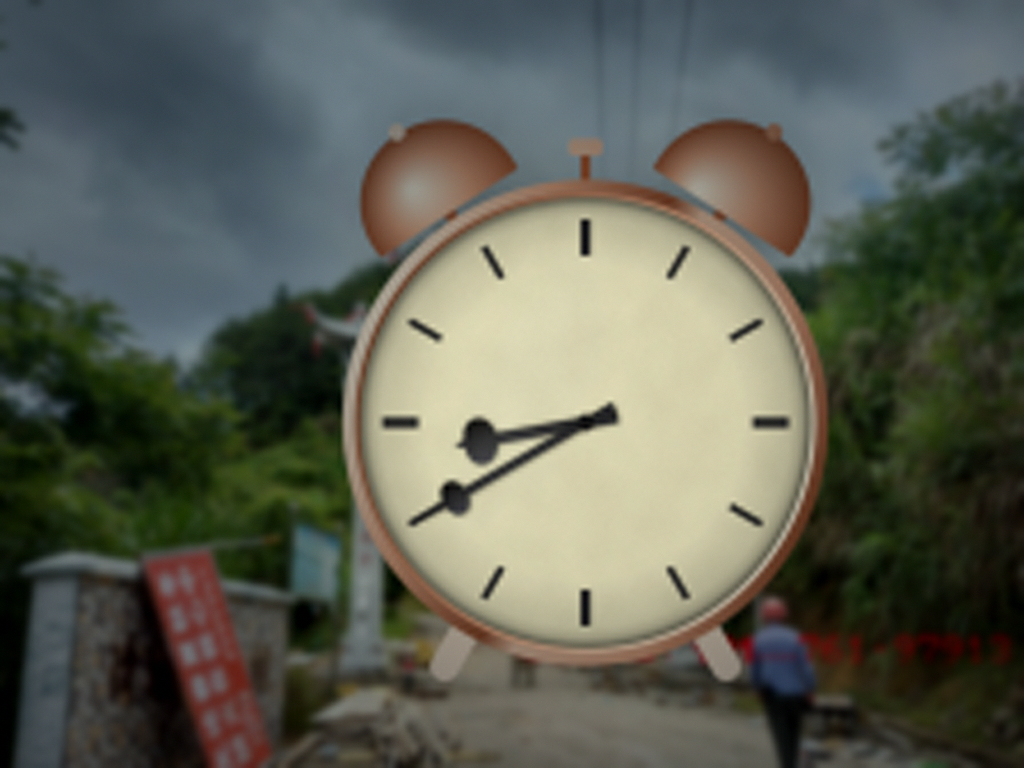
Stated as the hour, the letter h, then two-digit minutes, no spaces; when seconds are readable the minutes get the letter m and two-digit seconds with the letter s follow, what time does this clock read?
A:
8h40
